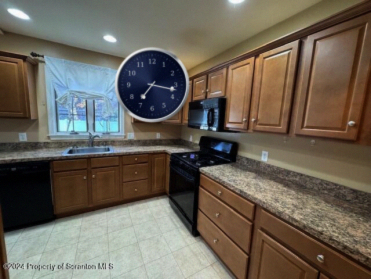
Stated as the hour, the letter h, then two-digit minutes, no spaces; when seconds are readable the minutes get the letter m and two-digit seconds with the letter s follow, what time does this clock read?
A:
7h17
